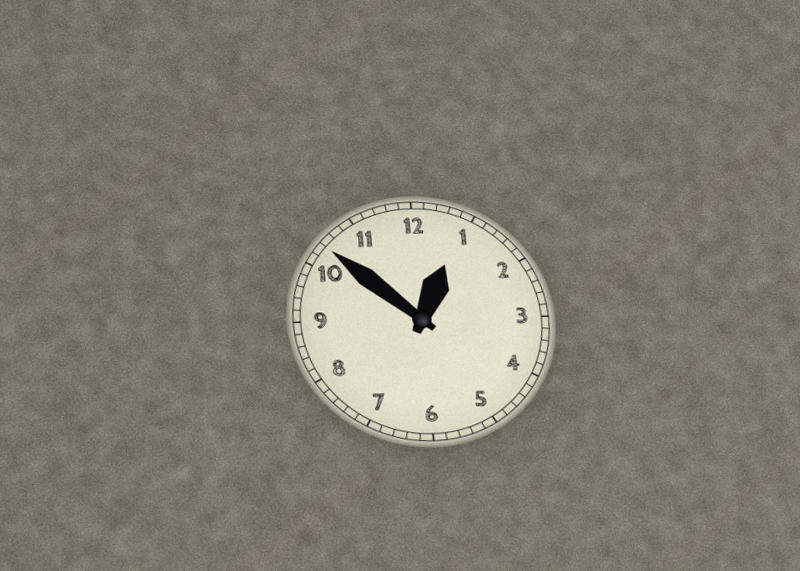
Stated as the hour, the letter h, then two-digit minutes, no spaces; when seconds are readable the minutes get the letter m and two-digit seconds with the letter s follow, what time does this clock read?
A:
12h52
